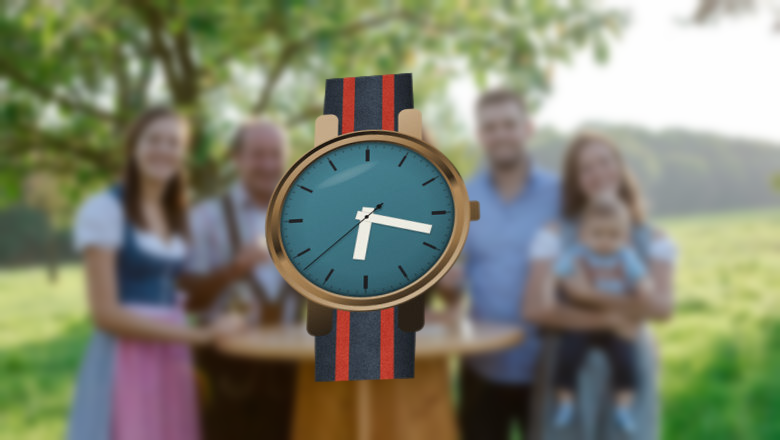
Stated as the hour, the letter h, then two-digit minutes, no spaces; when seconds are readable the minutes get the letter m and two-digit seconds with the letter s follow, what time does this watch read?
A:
6h17m38s
